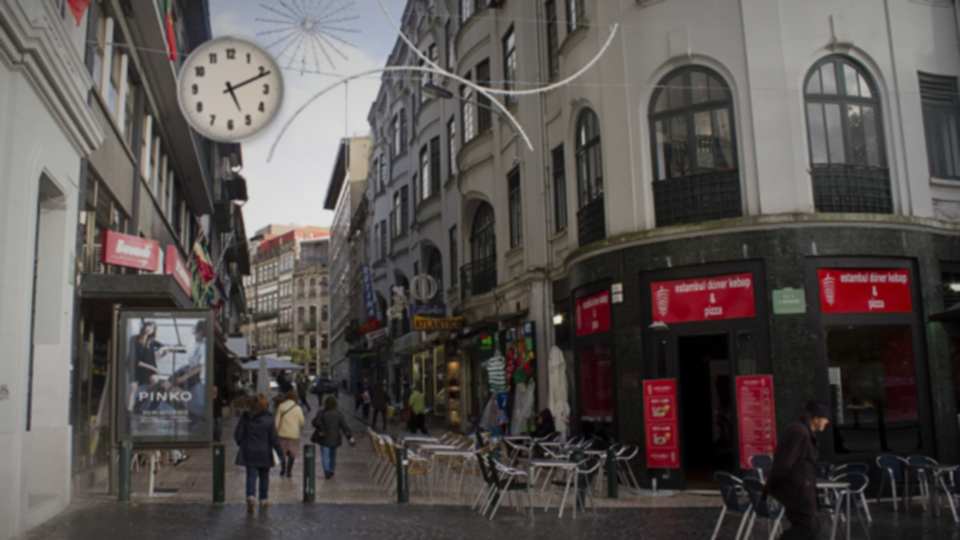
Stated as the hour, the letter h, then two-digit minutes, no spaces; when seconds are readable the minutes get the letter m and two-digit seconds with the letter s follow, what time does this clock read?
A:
5h11
